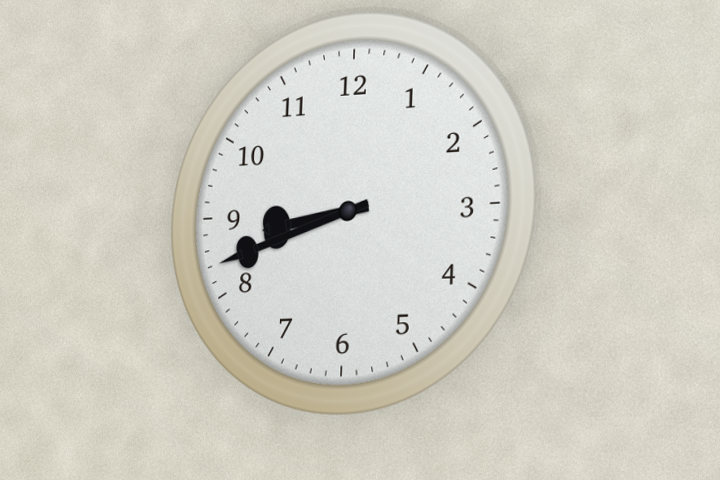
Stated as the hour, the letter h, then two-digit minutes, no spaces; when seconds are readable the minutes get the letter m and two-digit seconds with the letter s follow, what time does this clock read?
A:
8h42
